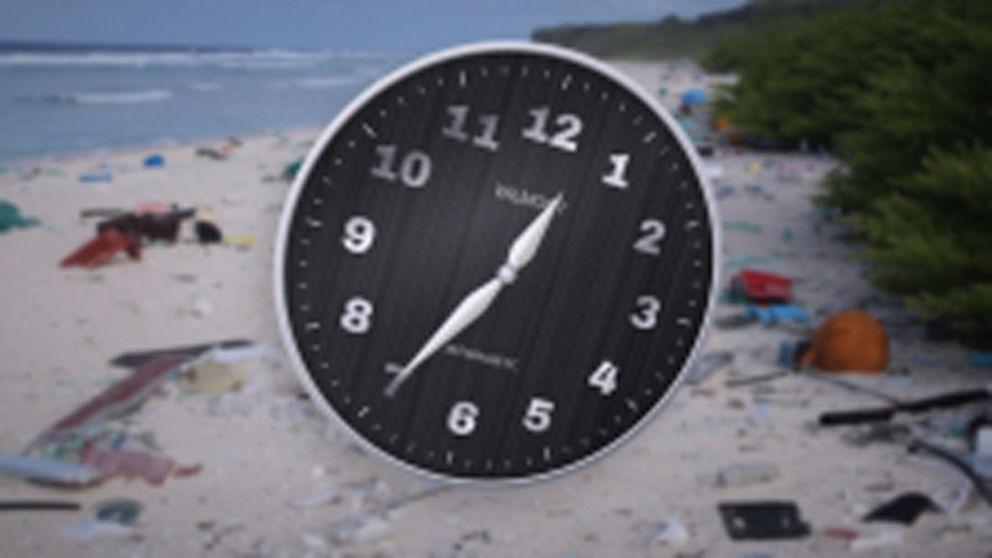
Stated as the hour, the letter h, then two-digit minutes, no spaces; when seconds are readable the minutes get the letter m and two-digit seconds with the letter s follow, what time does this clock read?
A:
12h35
